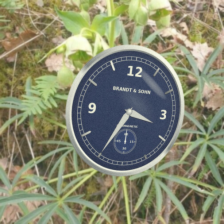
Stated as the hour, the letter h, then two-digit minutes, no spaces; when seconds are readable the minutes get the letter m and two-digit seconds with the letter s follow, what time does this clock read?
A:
3h35
